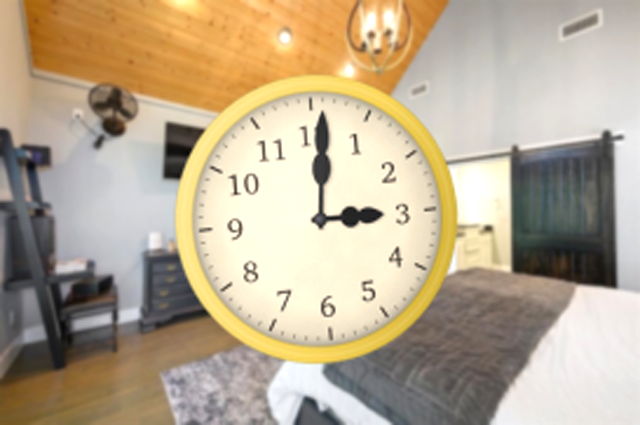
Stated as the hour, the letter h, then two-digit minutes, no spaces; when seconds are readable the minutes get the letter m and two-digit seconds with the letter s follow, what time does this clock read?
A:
3h01
